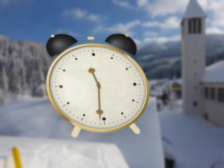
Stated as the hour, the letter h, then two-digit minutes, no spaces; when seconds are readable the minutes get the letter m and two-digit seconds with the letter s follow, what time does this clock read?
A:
11h31
